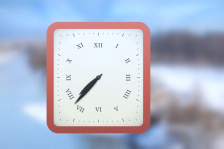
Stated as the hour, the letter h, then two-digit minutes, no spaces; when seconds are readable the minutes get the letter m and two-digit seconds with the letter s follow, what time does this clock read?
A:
7h37
